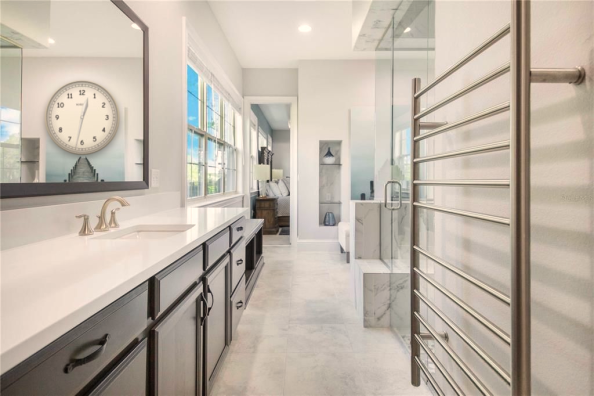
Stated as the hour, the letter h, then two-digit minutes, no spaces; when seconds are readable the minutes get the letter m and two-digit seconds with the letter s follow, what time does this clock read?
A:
12h32
